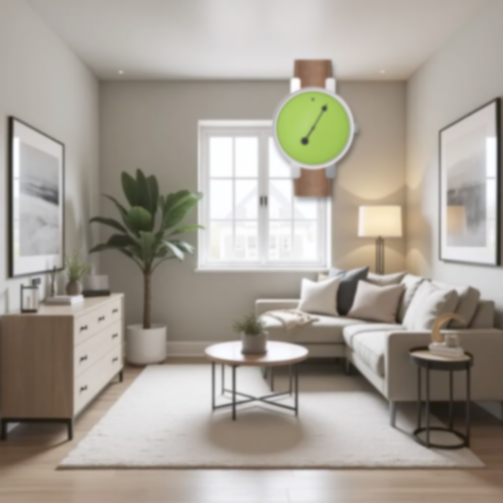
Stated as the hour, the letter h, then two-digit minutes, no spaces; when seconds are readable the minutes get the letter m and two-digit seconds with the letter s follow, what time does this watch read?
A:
7h05
